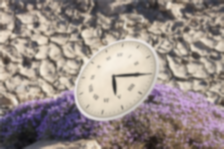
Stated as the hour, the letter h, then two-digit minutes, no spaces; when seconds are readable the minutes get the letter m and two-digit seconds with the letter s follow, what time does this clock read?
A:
5h15
